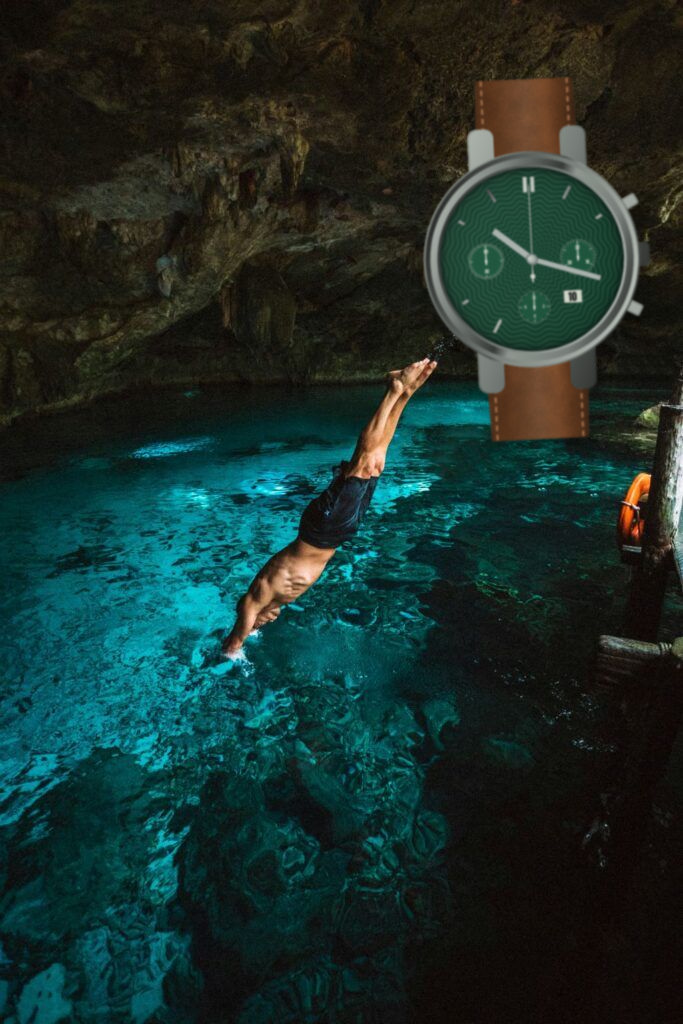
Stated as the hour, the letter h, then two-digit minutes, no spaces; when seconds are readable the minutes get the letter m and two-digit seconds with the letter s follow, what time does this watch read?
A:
10h18
